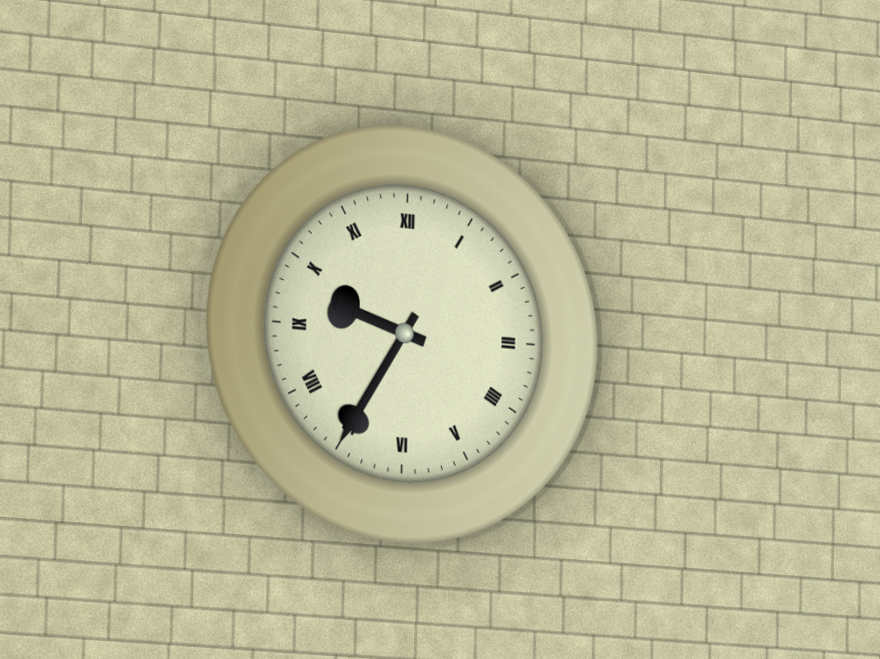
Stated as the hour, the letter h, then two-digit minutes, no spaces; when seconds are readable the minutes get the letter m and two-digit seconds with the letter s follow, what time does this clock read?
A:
9h35
